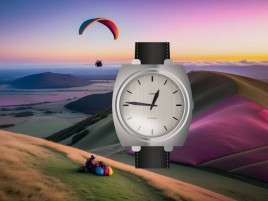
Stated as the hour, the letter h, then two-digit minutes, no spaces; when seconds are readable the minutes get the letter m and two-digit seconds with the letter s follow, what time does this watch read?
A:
12h46
